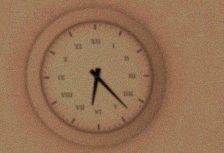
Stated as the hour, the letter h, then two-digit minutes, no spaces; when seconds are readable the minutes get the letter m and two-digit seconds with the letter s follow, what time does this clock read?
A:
6h23
